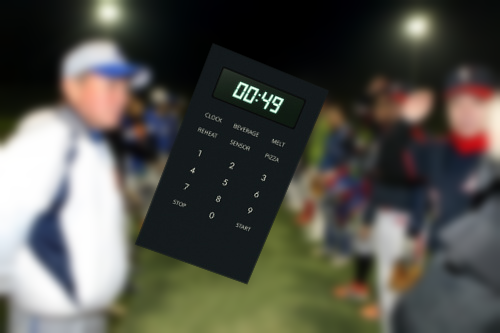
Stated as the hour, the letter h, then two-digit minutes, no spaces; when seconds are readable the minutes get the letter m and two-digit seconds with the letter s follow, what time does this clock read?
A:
0h49
